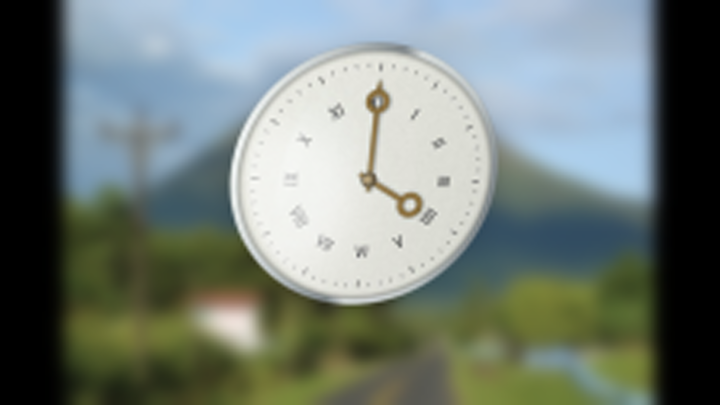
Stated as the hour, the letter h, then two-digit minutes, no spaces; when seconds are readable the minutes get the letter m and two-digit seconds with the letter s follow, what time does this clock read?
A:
4h00
